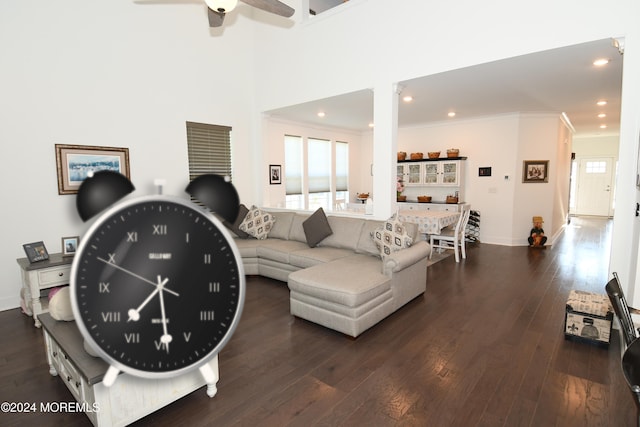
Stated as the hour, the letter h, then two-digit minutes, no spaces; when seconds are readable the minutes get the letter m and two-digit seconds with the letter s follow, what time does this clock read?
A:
7h28m49s
